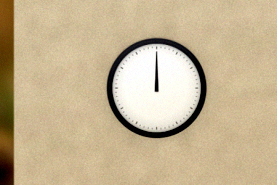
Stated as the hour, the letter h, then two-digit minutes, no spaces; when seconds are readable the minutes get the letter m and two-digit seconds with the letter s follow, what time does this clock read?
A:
12h00
